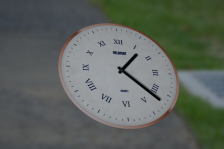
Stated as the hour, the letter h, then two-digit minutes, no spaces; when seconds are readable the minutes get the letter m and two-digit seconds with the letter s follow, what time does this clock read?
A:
1h22
